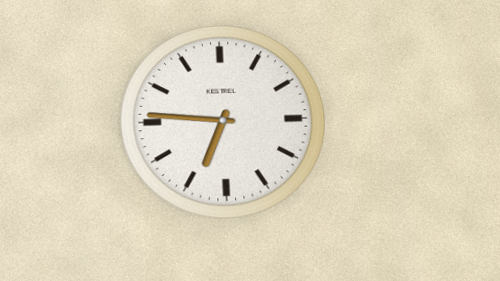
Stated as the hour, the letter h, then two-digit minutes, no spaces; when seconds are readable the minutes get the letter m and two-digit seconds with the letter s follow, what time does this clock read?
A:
6h46
